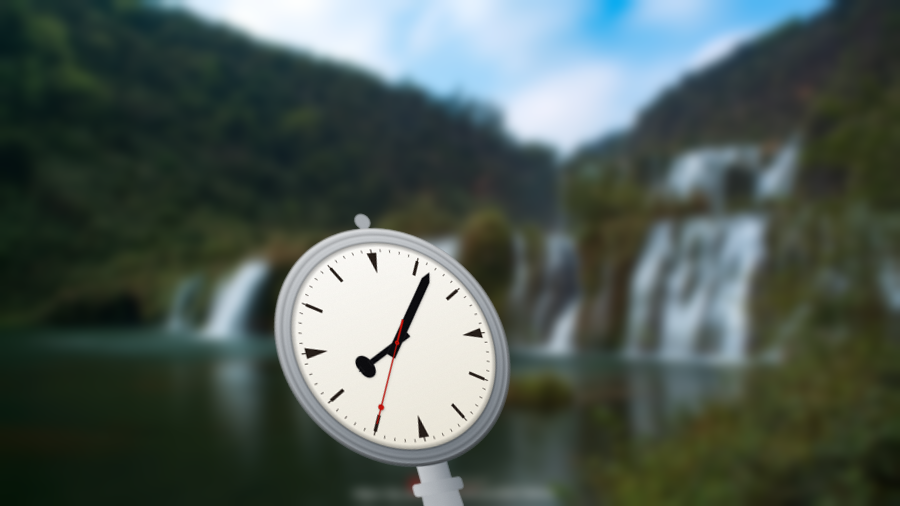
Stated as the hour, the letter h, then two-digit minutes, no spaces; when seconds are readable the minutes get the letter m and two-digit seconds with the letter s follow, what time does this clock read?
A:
8h06m35s
